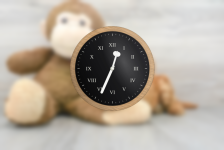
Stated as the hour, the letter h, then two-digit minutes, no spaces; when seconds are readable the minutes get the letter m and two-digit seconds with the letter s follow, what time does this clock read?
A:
12h34
